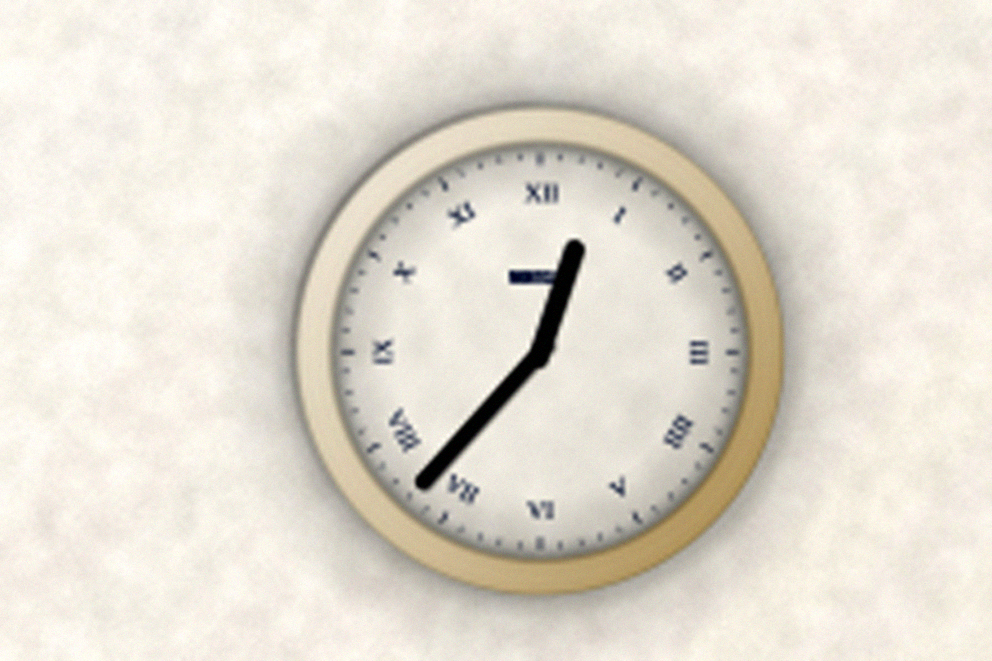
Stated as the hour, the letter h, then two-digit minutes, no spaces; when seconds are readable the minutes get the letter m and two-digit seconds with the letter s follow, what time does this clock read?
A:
12h37
